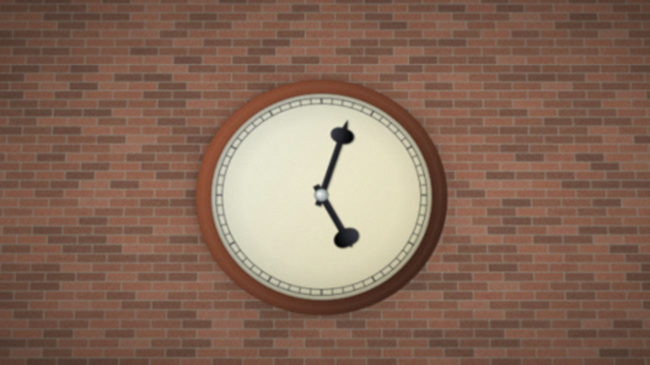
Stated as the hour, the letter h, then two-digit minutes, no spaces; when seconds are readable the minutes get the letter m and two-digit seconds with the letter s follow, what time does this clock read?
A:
5h03
